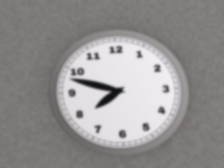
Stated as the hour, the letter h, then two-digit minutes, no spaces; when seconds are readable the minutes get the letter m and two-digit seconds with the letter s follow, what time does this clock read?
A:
7h48
